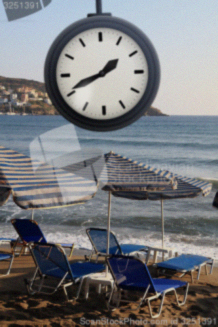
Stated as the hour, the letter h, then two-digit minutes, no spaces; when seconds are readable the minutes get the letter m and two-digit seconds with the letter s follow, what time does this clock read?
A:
1h41
